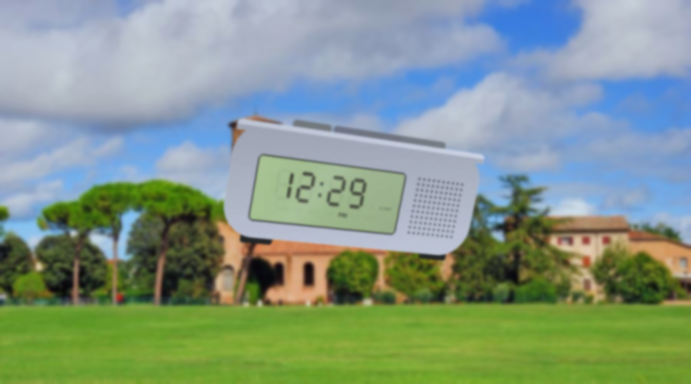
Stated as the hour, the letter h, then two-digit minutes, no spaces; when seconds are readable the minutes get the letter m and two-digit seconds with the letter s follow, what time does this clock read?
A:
12h29
